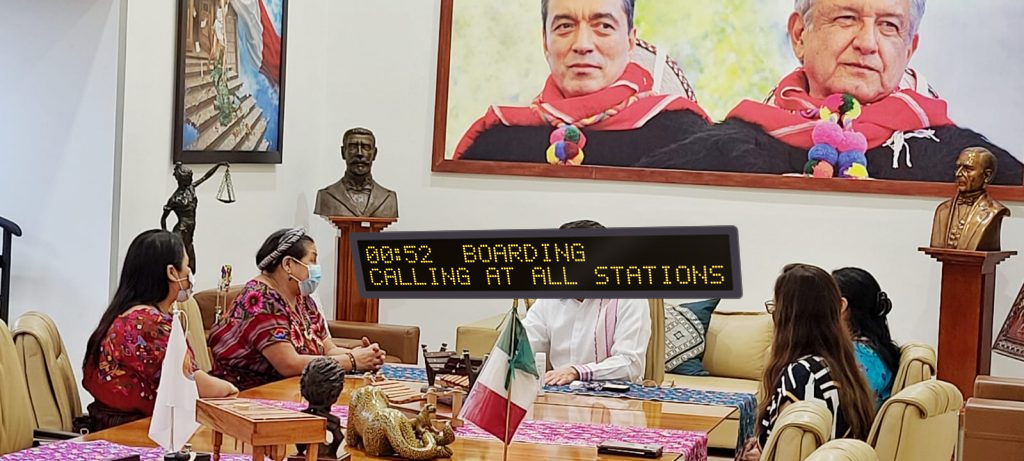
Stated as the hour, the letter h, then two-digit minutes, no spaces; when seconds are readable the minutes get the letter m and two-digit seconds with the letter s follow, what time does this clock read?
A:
0h52
